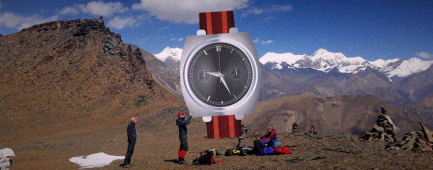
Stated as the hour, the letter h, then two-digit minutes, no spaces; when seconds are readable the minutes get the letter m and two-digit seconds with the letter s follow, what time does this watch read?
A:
9h26
